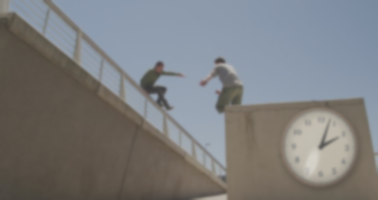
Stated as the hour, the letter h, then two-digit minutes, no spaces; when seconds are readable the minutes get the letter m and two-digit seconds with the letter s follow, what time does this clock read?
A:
2h03
